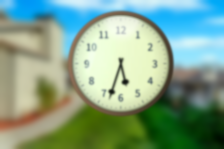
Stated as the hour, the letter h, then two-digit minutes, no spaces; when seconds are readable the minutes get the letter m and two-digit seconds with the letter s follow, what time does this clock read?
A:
5h33
